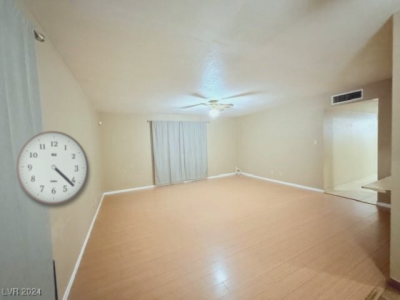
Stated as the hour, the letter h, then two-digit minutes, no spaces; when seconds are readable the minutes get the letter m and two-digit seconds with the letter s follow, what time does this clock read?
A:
4h22
